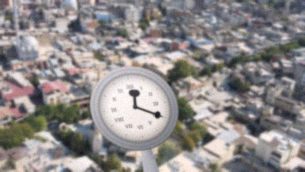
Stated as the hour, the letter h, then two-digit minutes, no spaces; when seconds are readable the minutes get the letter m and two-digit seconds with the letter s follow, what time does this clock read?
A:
12h20
